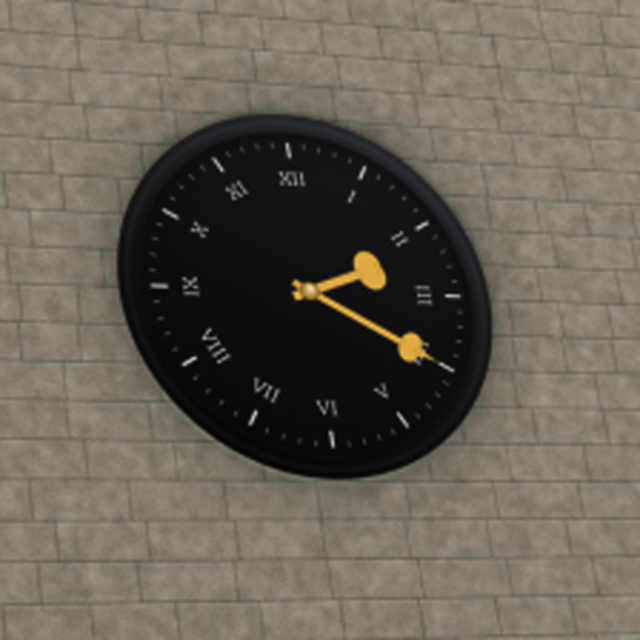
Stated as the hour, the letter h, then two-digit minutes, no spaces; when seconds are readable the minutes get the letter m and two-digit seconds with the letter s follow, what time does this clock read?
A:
2h20
